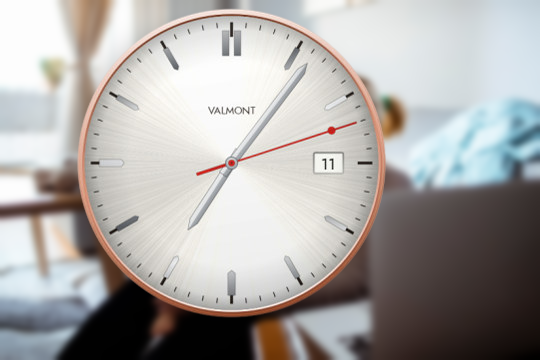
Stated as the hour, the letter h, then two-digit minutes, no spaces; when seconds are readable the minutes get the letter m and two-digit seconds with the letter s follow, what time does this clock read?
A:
7h06m12s
